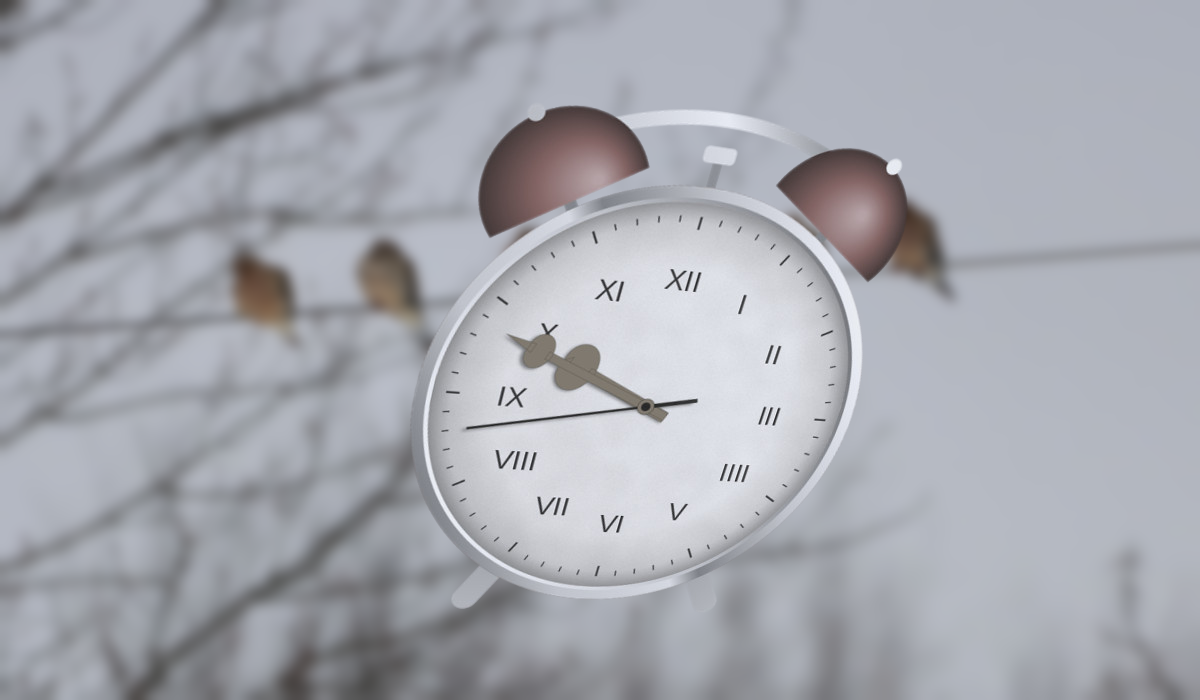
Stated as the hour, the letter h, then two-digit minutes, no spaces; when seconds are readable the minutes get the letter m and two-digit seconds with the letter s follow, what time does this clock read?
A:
9h48m43s
